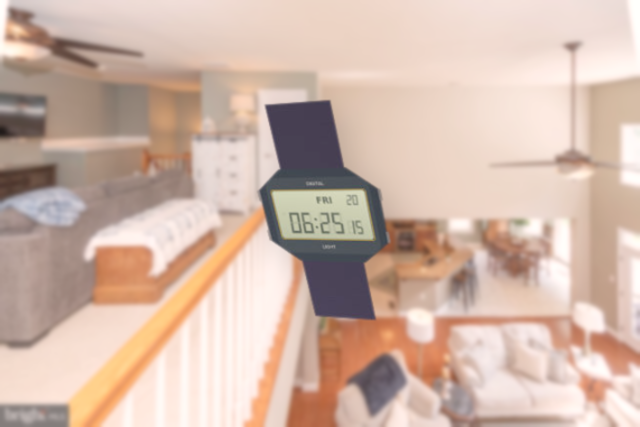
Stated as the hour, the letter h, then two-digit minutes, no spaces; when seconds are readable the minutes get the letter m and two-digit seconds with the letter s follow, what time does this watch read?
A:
6h25m15s
